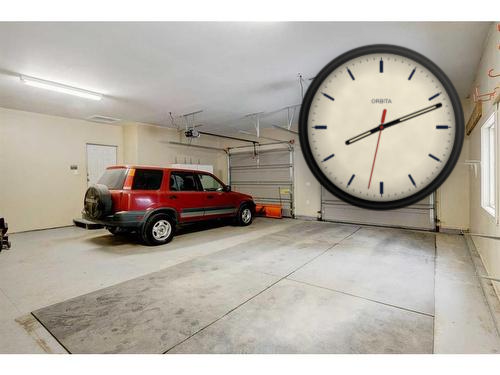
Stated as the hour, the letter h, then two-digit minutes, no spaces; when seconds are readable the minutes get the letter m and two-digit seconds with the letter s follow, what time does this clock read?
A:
8h11m32s
